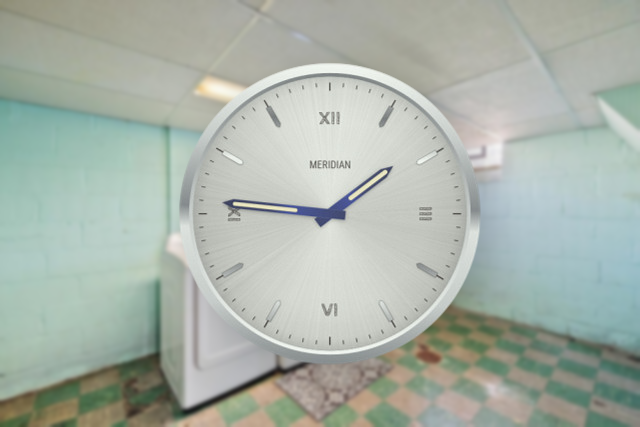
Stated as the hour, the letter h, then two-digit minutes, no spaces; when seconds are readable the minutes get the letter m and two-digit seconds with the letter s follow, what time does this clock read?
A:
1h46
